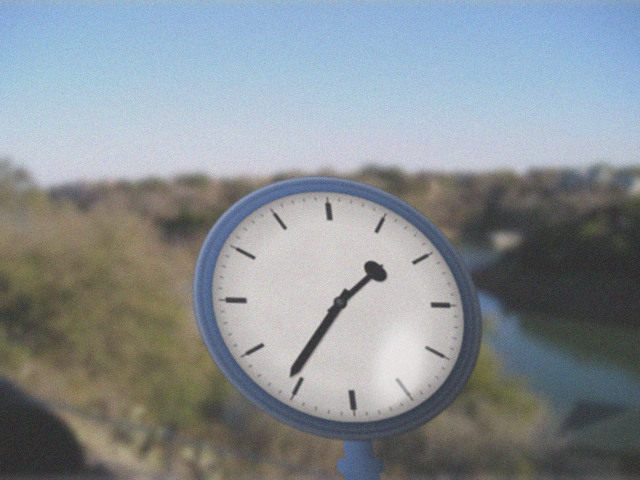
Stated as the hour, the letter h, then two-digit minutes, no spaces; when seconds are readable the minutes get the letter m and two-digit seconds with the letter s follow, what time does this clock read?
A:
1h36
